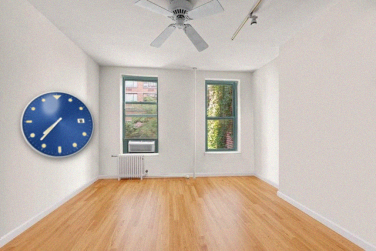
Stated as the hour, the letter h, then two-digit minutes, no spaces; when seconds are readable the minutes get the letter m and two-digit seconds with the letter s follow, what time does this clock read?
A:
7h37
